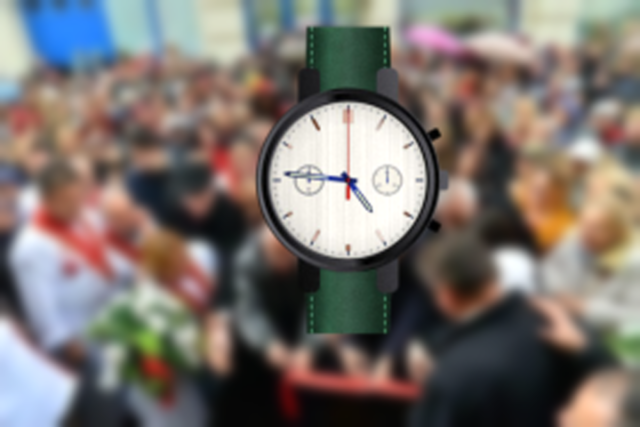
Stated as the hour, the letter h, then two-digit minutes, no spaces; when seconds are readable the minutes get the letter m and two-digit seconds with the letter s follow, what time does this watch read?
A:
4h46
